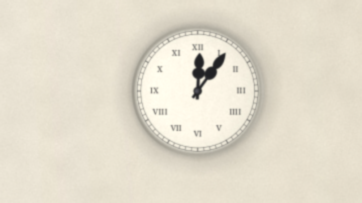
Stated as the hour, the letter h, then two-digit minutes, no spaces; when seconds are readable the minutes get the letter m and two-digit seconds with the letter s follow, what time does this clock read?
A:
12h06
